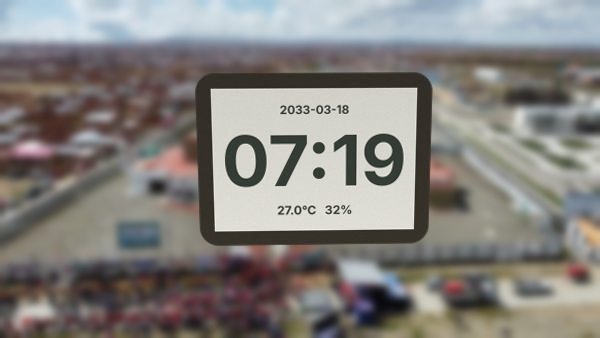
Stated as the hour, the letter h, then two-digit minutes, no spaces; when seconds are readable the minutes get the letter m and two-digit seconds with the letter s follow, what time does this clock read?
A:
7h19
